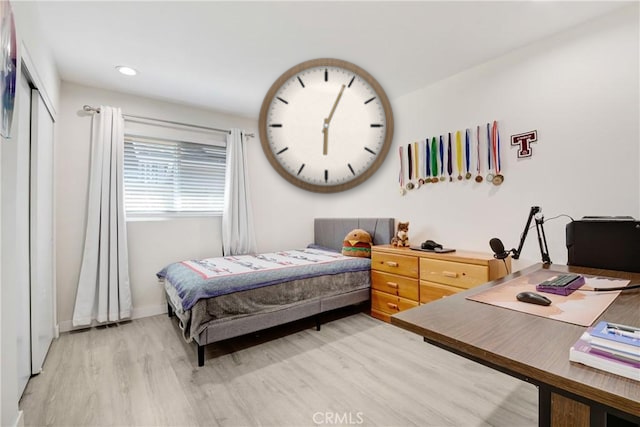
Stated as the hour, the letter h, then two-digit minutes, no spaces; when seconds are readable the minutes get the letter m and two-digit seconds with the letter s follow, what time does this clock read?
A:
6h04
